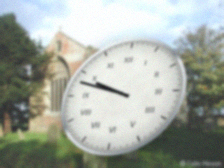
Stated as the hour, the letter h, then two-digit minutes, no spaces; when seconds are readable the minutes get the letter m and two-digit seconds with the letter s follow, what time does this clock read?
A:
9h48
